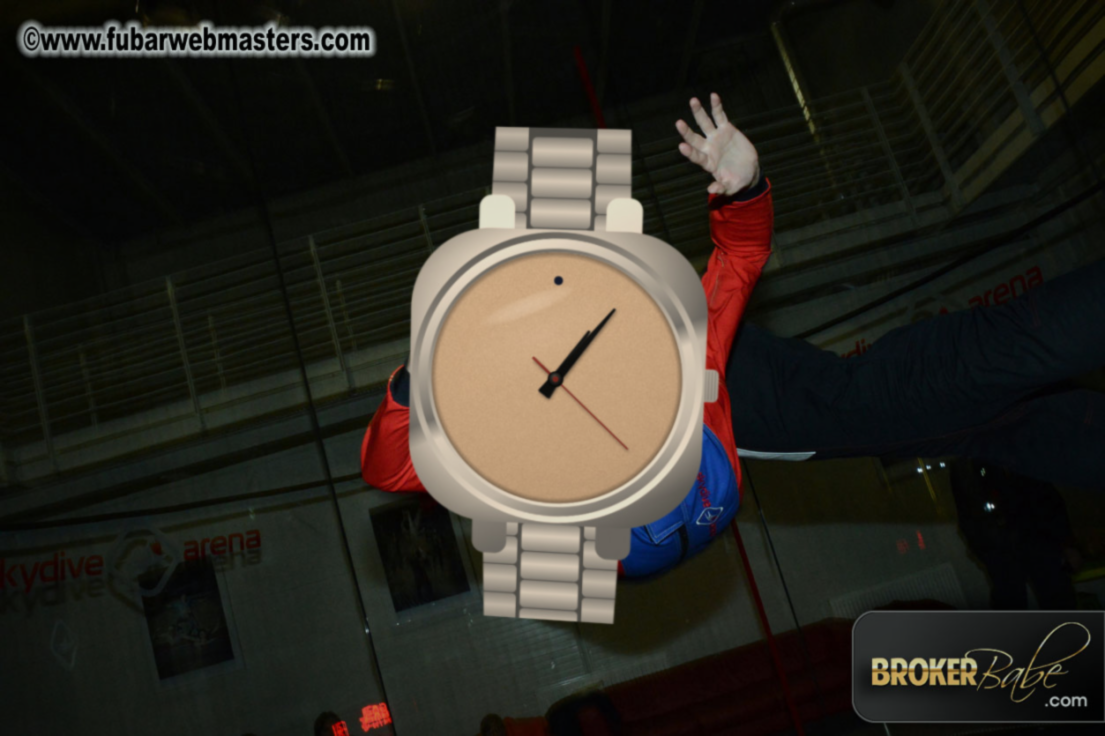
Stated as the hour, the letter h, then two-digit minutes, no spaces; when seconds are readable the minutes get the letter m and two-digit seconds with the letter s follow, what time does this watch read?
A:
1h06m22s
